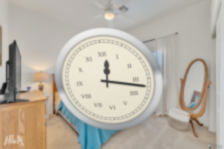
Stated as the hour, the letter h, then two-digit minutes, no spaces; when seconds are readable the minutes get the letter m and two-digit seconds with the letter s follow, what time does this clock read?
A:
12h17
